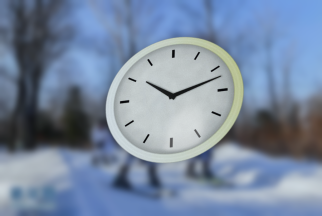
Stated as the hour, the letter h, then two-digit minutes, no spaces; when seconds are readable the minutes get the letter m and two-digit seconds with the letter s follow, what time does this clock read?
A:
10h12
